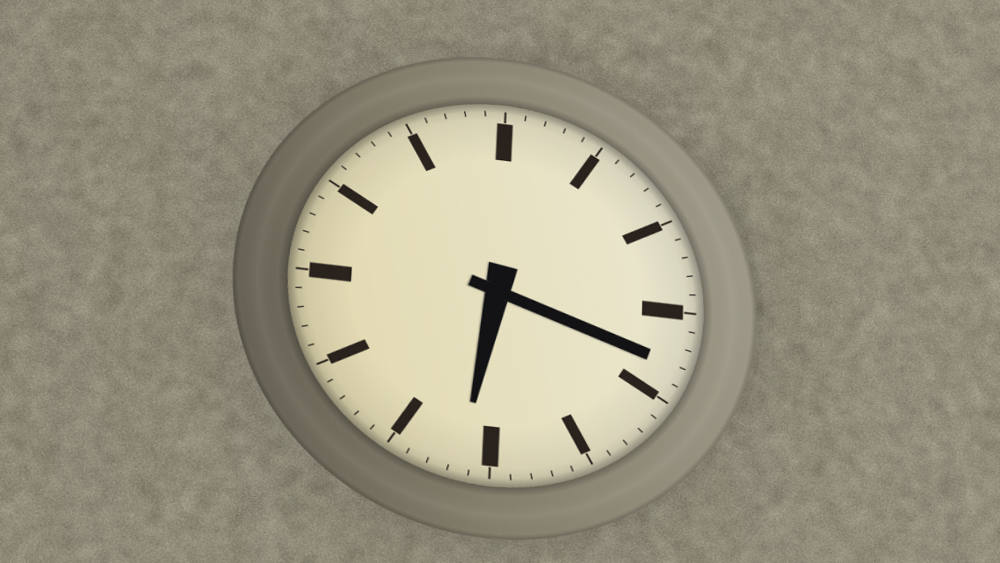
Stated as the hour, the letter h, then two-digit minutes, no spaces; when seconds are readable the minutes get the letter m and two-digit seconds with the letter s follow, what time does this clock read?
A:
6h18
